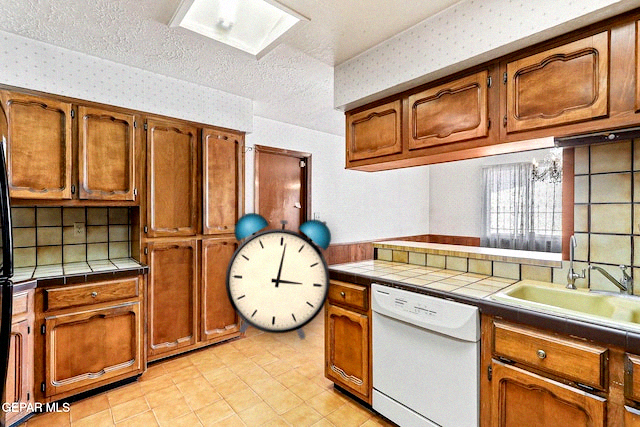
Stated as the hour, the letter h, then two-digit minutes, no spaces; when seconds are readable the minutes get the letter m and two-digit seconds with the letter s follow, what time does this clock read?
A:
3h01
